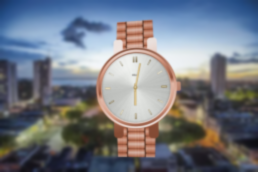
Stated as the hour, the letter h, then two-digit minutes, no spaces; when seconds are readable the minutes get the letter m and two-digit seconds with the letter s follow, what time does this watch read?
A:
6h02
